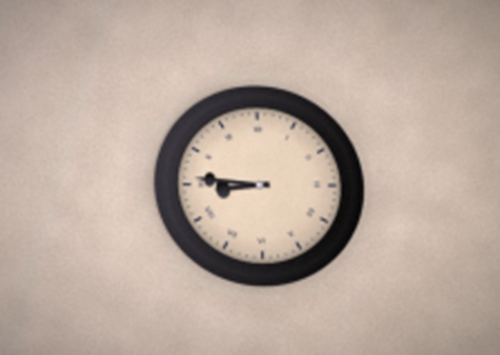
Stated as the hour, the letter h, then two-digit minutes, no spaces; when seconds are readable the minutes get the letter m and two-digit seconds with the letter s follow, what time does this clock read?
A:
8h46
